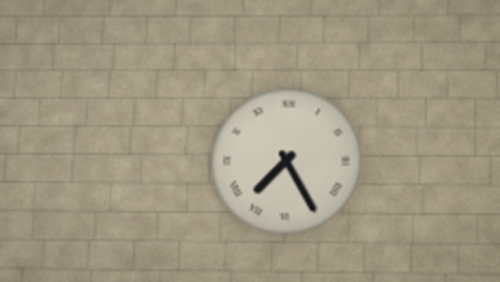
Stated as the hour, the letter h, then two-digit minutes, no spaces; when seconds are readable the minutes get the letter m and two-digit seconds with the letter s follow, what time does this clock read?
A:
7h25
